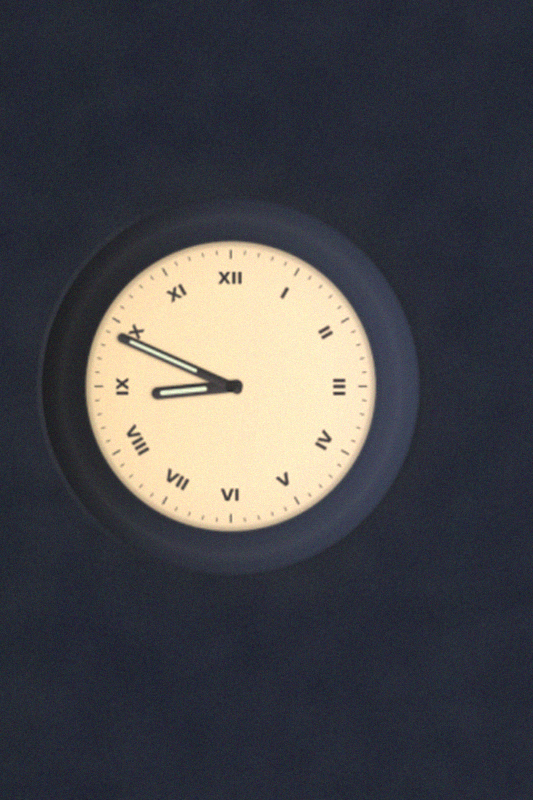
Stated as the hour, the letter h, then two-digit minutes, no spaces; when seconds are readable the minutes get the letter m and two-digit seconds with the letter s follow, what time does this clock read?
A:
8h49
